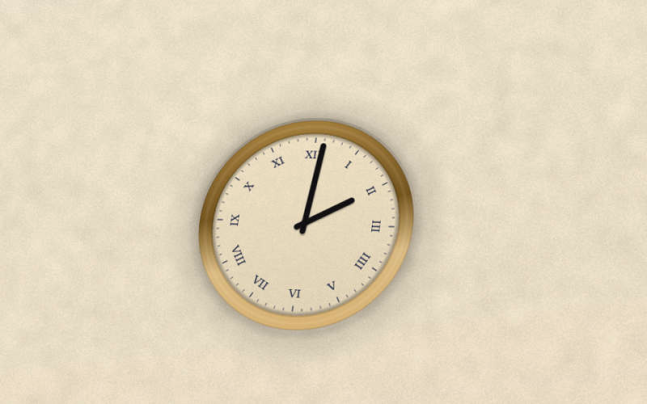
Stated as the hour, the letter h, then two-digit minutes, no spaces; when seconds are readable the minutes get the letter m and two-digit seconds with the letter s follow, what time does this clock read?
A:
2h01
